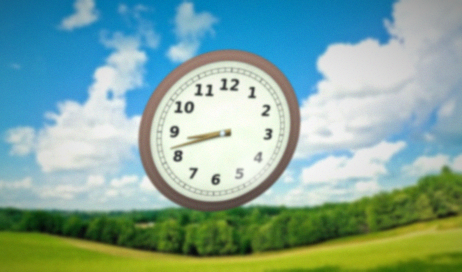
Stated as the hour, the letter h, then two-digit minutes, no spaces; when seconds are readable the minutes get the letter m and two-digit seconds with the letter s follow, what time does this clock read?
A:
8h42
